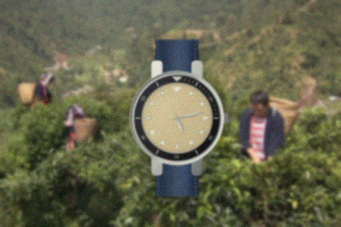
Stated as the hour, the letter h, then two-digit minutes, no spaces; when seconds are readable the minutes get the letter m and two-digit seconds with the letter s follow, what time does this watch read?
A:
5h13
